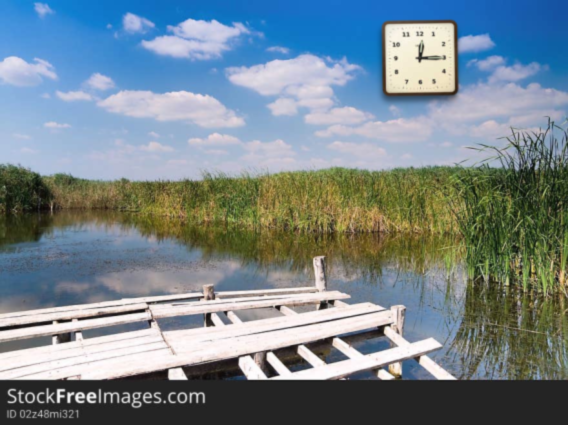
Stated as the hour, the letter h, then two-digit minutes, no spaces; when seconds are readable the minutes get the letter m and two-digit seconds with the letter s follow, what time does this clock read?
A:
12h15
